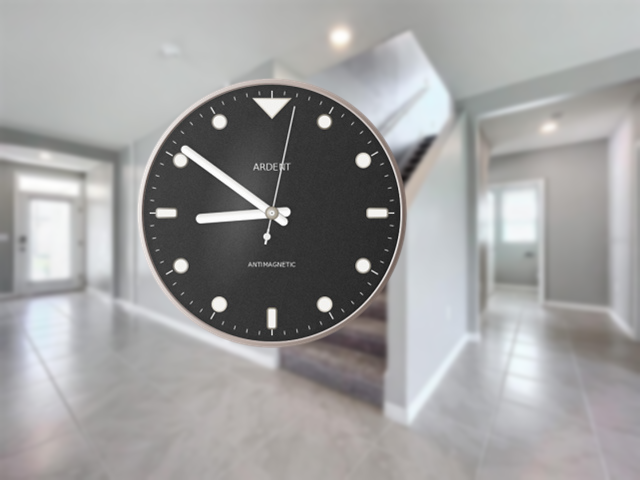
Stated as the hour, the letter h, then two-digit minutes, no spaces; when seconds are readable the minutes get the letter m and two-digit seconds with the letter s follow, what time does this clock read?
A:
8h51m02s
